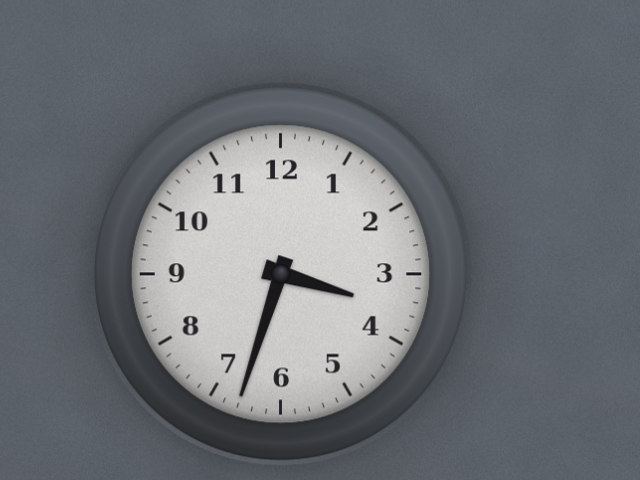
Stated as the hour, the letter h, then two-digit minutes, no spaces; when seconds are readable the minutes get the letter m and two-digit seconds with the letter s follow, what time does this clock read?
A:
3h33
